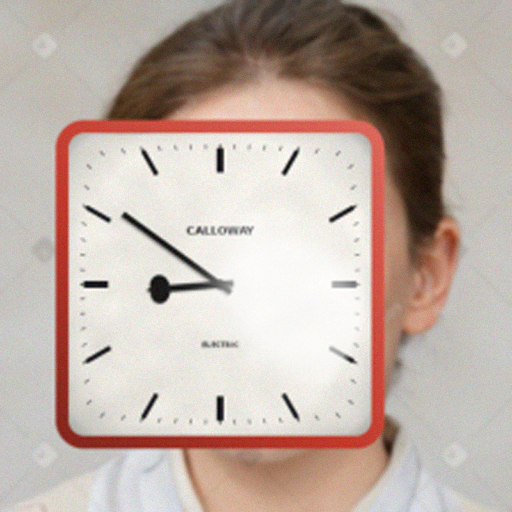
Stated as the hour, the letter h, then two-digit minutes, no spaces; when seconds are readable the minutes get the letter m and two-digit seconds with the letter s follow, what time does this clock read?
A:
8h51
